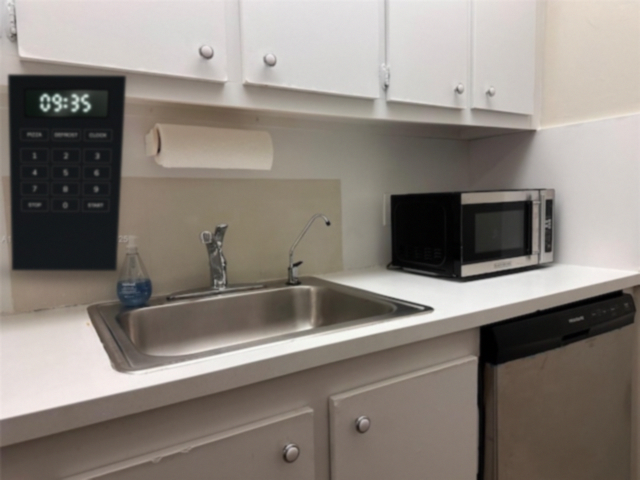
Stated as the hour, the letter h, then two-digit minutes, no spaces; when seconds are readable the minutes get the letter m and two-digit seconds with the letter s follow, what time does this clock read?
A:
9h35
